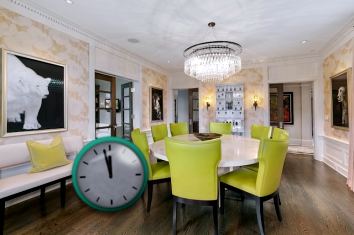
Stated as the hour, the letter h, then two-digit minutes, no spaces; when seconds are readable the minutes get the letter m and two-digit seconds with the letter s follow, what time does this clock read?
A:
11h58
